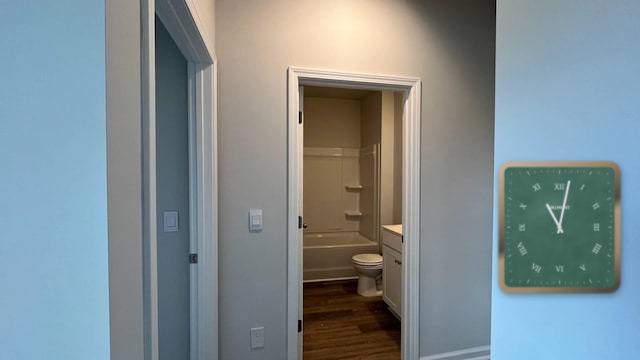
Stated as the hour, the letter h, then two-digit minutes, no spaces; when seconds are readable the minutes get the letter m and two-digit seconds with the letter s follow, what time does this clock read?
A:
11h02
